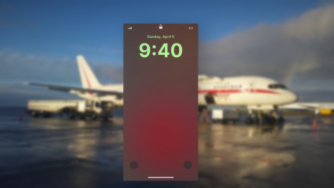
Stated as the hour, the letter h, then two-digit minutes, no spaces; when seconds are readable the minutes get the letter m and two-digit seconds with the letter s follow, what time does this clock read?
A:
9h40
